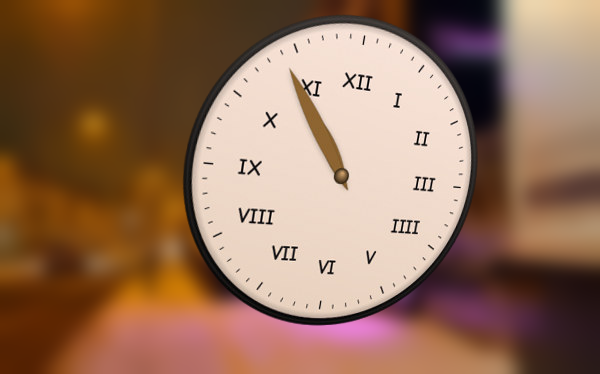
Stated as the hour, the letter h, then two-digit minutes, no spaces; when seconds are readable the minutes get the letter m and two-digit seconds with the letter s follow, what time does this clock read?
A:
10h54
